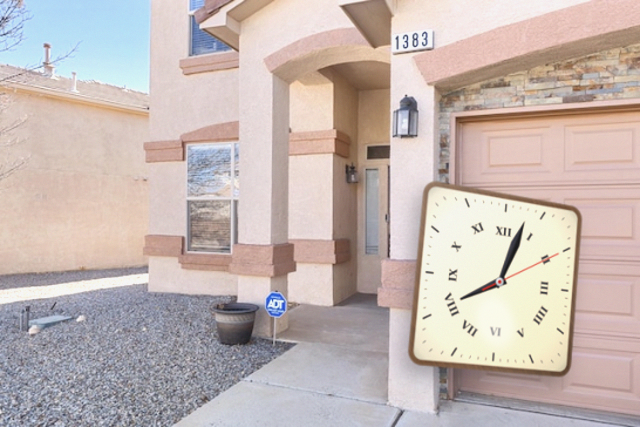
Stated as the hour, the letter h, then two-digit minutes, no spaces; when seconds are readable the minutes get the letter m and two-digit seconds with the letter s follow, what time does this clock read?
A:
8h03m10s
